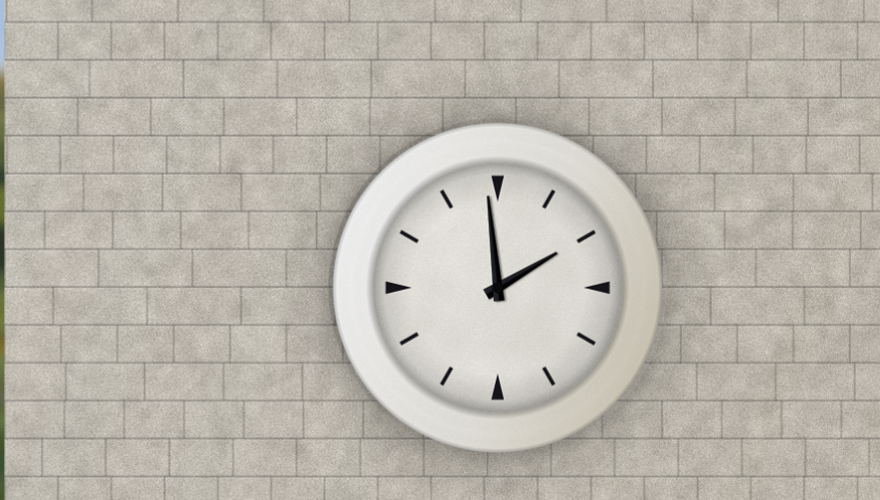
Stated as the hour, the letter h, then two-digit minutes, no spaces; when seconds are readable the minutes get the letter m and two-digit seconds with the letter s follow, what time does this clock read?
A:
1h59
